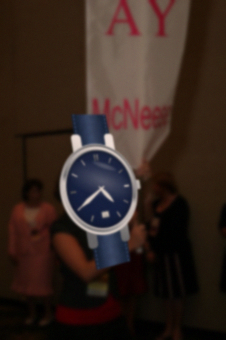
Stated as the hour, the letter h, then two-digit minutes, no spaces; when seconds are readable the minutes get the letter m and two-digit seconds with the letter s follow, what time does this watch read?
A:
4h40
